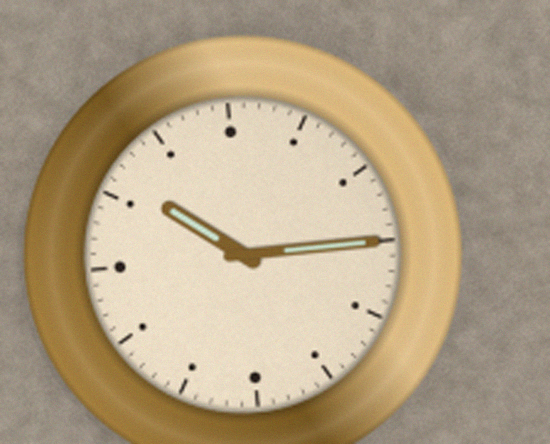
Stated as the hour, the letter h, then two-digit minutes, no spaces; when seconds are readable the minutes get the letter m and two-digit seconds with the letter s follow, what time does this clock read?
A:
10h15
